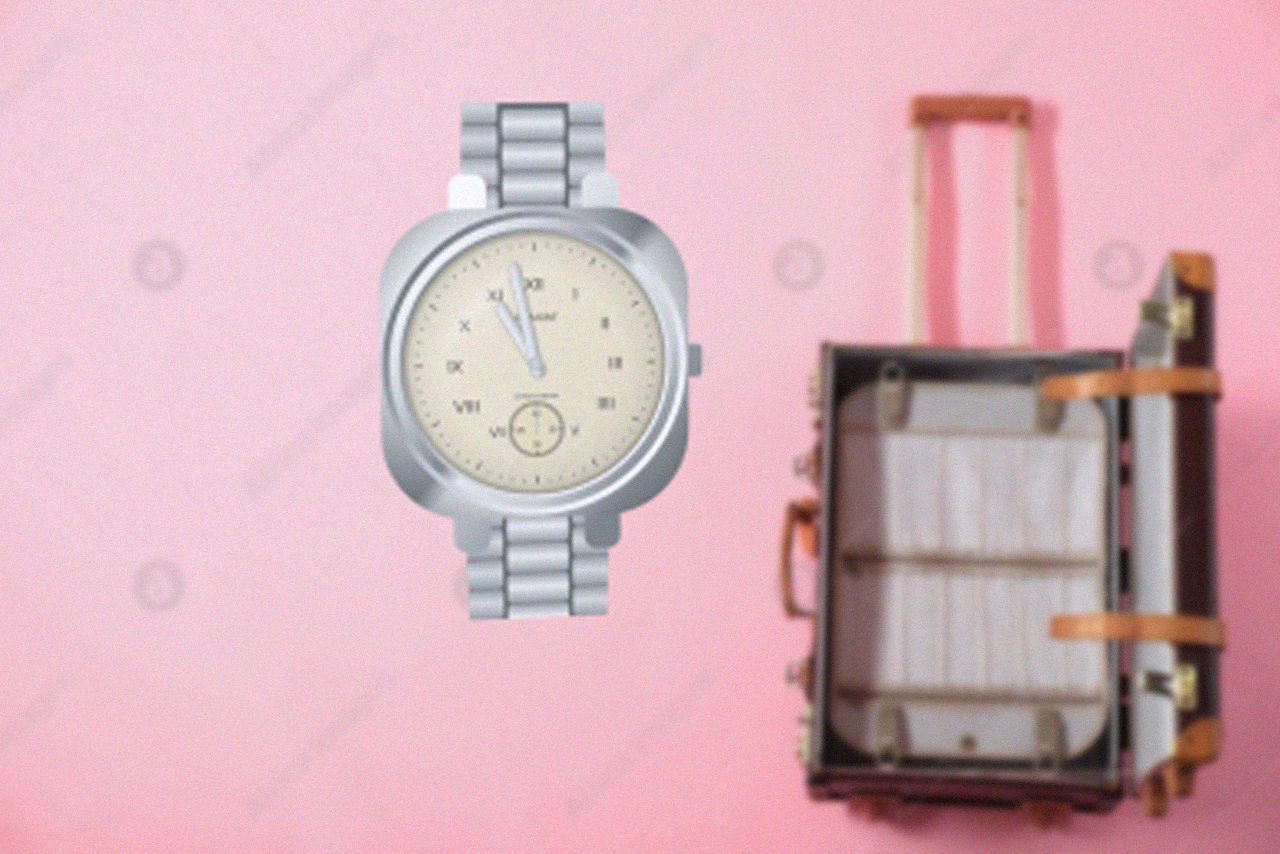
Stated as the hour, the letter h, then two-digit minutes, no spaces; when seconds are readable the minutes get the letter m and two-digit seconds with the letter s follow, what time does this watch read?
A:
10h58
